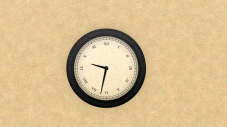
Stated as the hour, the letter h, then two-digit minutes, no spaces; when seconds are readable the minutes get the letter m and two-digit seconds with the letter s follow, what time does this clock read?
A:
9h32
